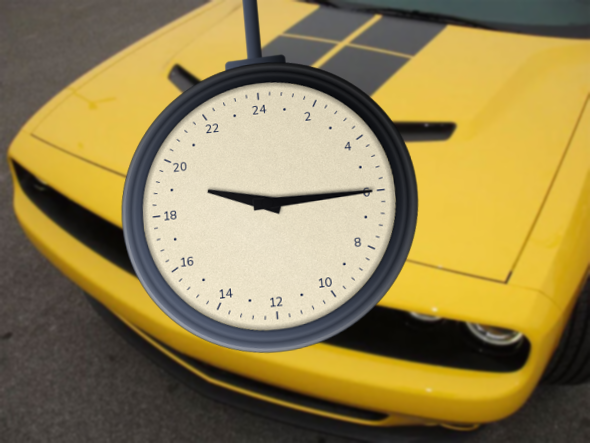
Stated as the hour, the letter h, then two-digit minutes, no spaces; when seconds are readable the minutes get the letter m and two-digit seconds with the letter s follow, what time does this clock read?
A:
19h15
